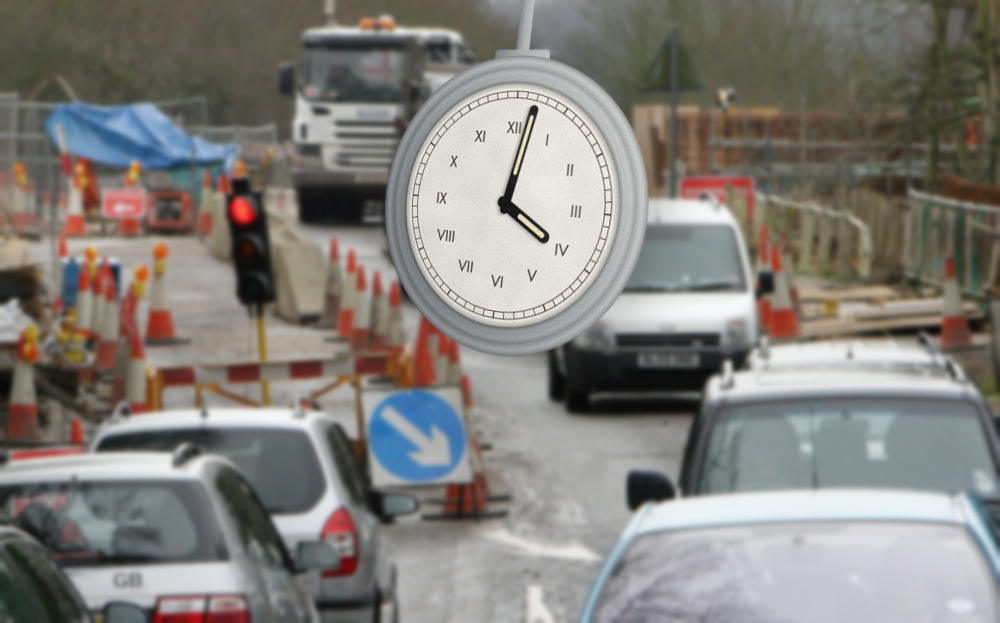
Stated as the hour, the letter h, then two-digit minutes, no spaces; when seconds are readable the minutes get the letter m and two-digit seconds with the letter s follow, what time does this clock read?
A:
4h02
